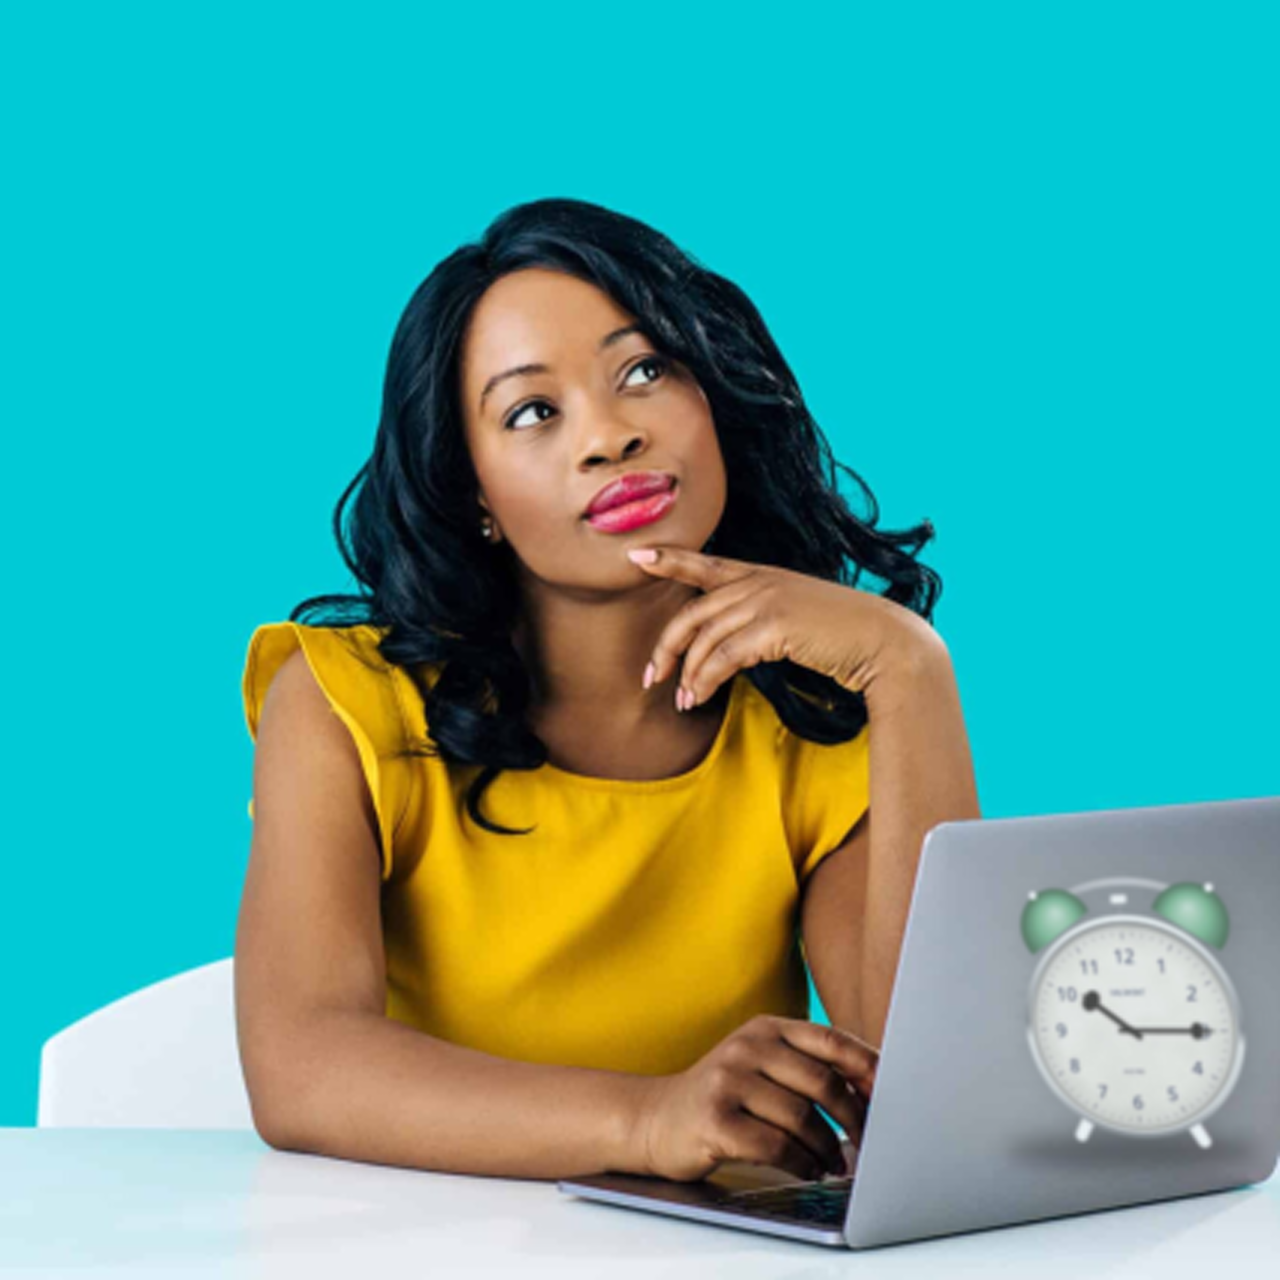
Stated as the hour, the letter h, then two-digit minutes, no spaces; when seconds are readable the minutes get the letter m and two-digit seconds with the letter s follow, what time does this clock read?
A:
10h15
